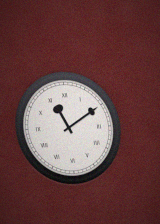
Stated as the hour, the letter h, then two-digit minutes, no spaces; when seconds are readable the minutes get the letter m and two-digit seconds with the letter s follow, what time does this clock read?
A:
11h10
